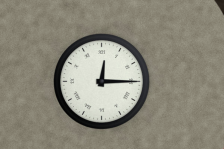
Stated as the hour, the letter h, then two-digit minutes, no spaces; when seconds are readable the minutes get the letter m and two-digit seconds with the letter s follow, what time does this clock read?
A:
12h15
